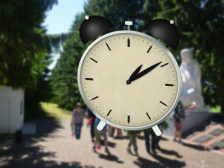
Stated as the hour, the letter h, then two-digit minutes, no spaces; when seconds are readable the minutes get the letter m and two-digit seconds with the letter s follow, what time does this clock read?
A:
1h09
